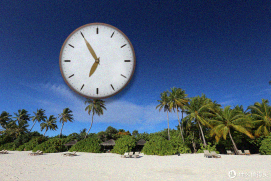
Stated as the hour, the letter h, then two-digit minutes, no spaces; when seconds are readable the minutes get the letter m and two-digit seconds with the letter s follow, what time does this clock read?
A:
6h55
